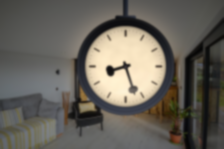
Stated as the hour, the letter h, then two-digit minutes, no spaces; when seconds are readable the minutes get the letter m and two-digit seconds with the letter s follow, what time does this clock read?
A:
8h27
